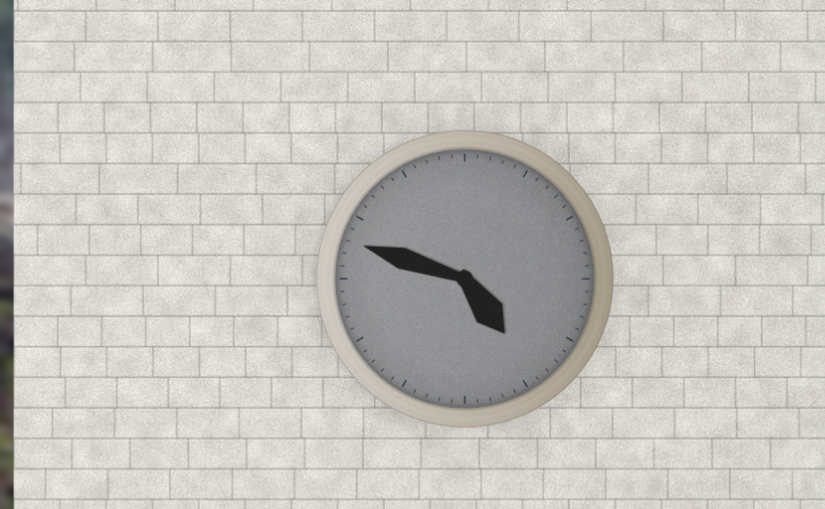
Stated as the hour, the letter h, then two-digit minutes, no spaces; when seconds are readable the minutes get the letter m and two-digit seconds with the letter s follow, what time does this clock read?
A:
4h48
